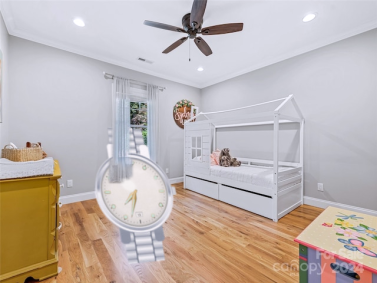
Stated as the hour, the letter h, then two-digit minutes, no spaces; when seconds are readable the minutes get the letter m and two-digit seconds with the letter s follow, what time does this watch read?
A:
7h33
